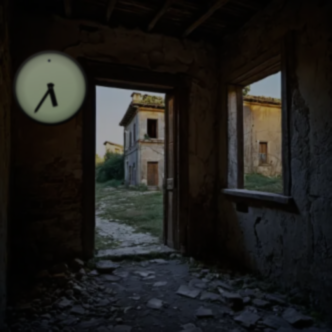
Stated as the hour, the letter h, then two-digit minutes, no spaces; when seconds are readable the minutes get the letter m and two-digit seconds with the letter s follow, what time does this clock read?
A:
5h36
